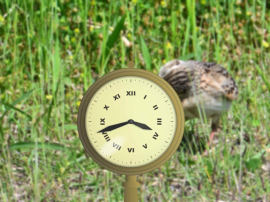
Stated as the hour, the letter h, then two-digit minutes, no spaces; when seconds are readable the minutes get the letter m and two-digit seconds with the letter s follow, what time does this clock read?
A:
3h42
